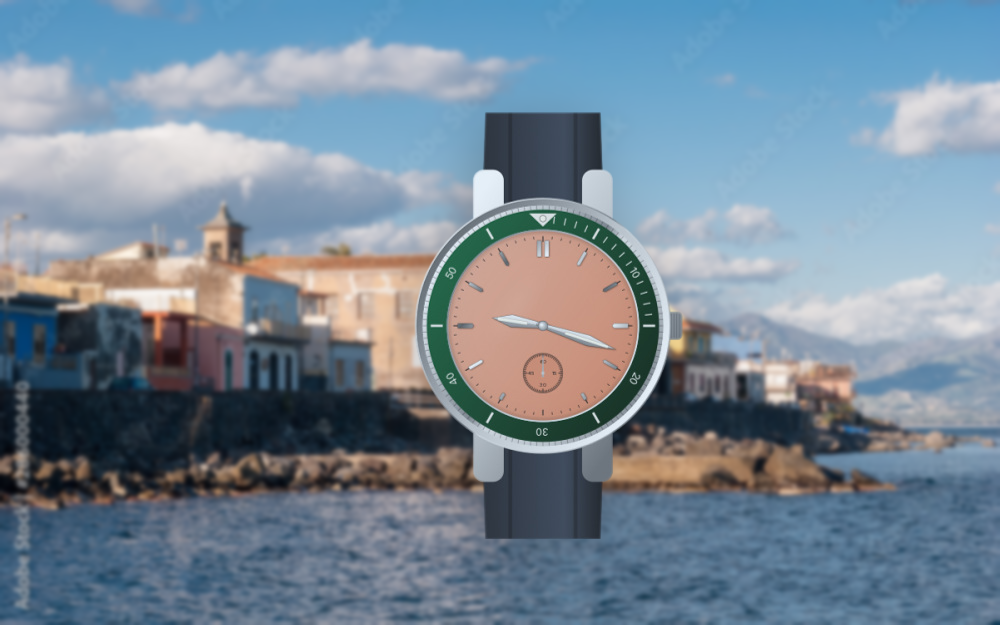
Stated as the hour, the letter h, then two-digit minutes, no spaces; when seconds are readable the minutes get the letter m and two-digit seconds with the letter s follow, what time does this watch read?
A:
9h18
